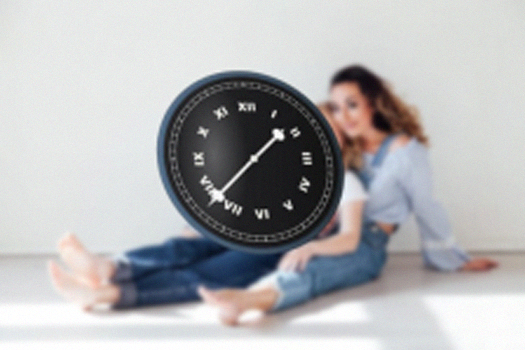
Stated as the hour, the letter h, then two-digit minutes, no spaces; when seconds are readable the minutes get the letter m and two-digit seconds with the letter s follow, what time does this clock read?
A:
1h38
